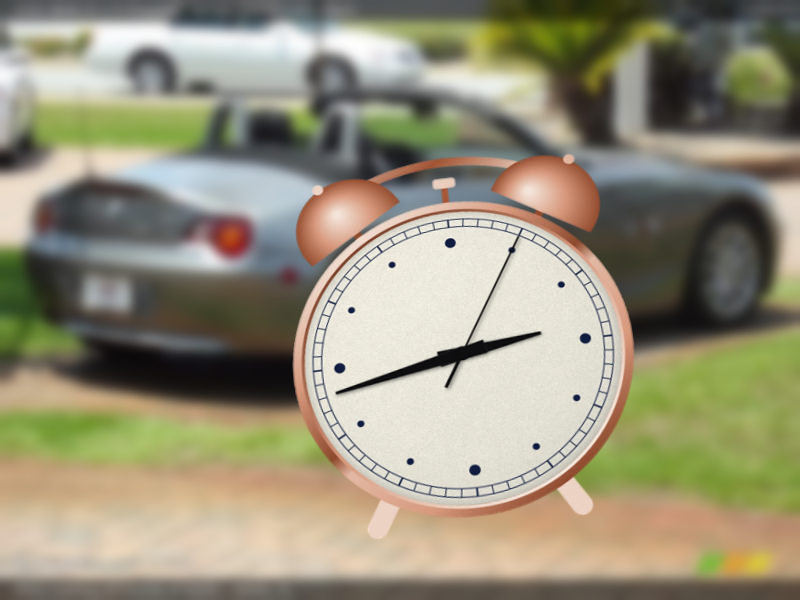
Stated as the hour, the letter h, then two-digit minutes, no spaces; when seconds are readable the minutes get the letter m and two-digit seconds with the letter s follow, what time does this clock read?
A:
2h43m05s
